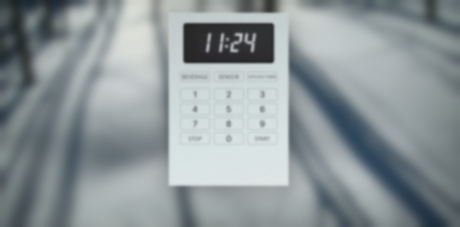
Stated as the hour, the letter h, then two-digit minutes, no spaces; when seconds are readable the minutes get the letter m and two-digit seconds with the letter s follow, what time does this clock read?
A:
11h24
